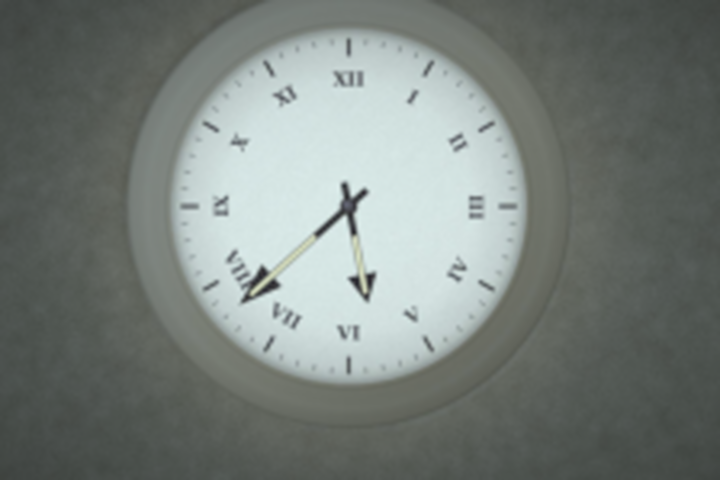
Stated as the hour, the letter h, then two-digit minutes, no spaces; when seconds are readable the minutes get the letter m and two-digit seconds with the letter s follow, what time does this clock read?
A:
5h38
